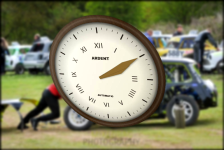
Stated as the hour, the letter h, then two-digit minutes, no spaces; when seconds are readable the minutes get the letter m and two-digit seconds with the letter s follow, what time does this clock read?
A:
2h10
